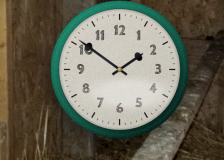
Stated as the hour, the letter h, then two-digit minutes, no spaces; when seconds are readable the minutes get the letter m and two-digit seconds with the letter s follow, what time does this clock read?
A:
1h51
